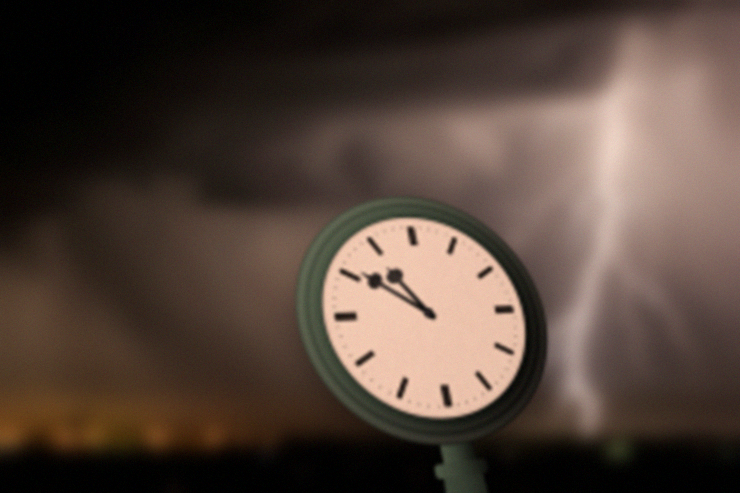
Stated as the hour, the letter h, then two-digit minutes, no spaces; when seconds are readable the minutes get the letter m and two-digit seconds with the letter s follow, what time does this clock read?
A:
10h51
